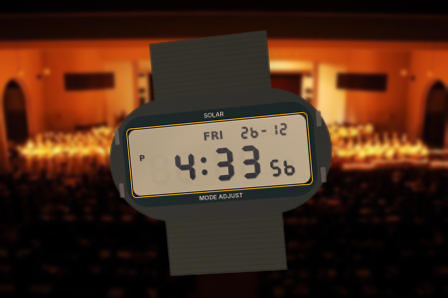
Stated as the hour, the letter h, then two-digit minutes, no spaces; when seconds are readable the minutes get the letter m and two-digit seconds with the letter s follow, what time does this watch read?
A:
4h33m56s
